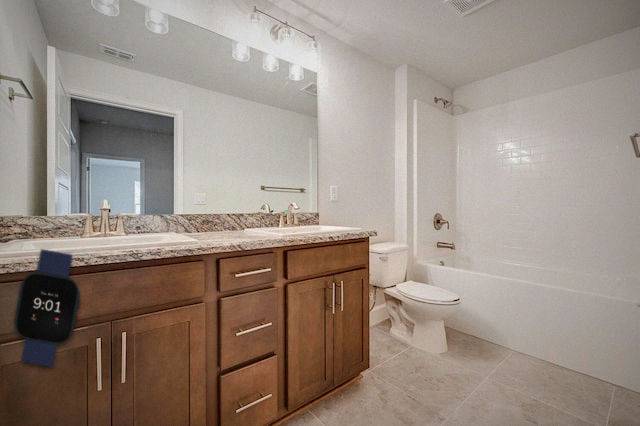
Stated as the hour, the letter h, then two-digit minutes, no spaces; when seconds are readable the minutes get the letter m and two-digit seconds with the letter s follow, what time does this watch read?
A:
9h01
